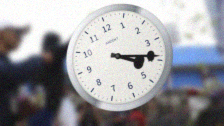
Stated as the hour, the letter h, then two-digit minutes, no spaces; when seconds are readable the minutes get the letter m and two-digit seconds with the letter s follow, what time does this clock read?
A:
4h19
